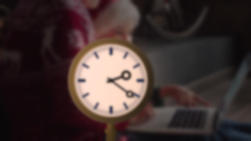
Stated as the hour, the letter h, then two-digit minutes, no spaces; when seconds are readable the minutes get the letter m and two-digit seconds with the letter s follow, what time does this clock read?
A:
2h21
